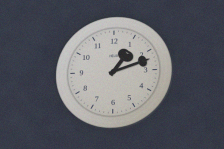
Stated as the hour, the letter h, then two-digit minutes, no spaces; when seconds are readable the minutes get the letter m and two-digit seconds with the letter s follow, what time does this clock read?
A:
1h12
